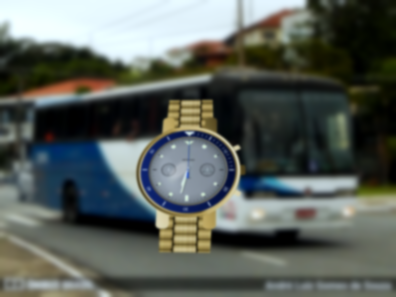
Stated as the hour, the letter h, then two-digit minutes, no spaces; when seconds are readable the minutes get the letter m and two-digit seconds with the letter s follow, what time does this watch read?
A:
6h32
